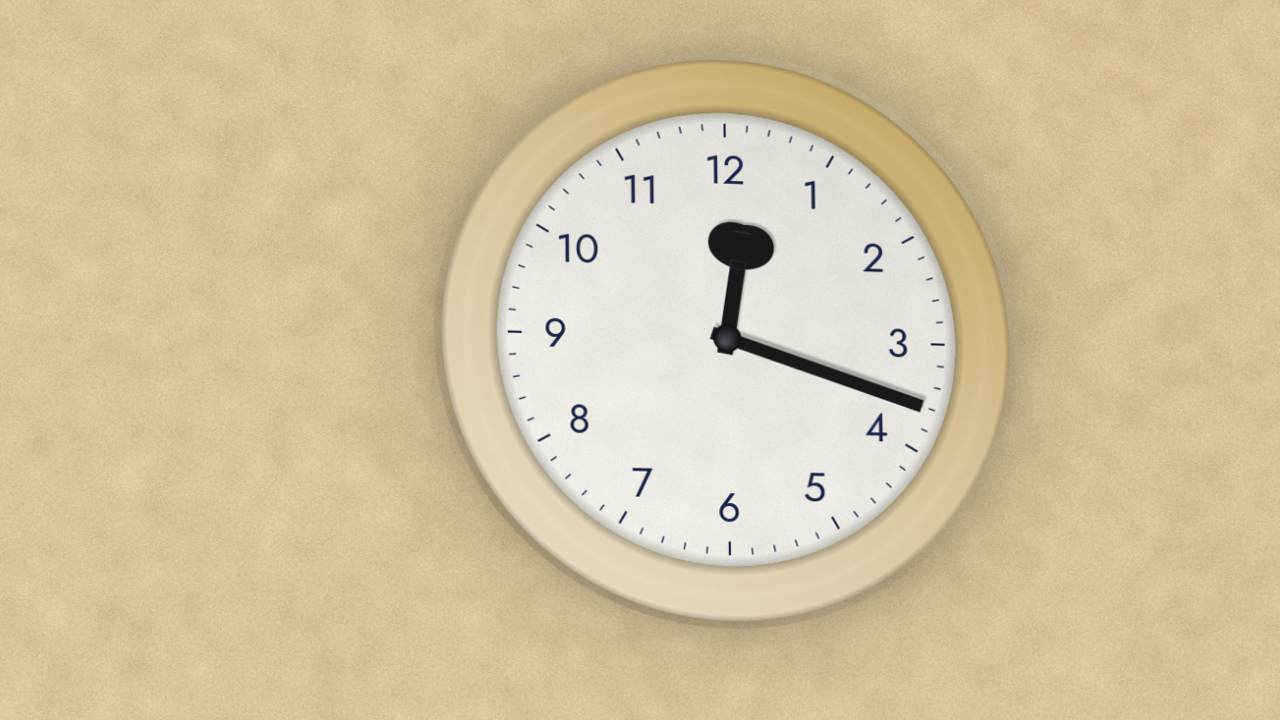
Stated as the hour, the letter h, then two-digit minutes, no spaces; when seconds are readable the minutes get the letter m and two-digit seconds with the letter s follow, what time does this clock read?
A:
12h18
